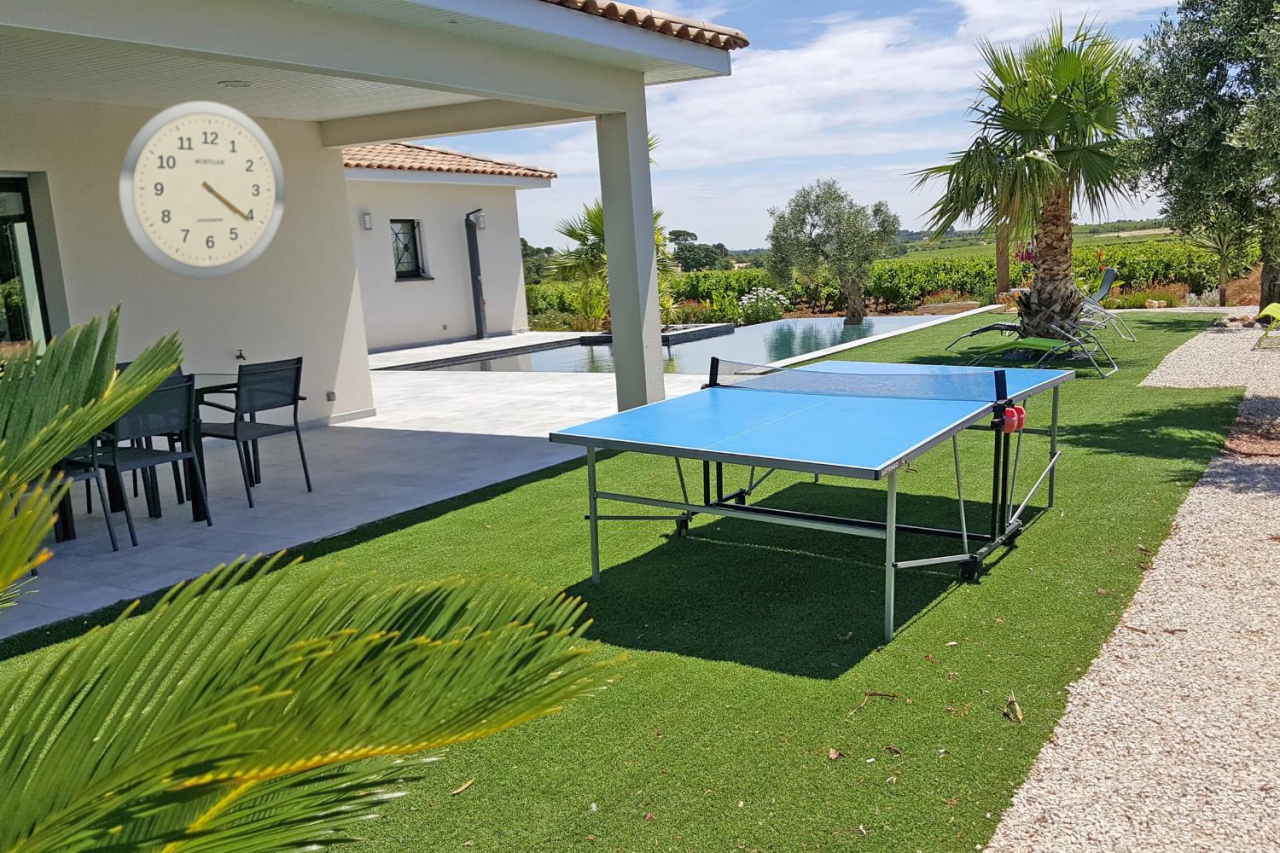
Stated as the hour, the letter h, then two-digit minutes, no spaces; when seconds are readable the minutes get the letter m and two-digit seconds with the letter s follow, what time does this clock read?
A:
4h21
